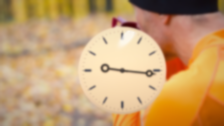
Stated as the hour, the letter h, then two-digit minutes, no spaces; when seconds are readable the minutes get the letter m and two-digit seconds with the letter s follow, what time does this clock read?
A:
9h16
